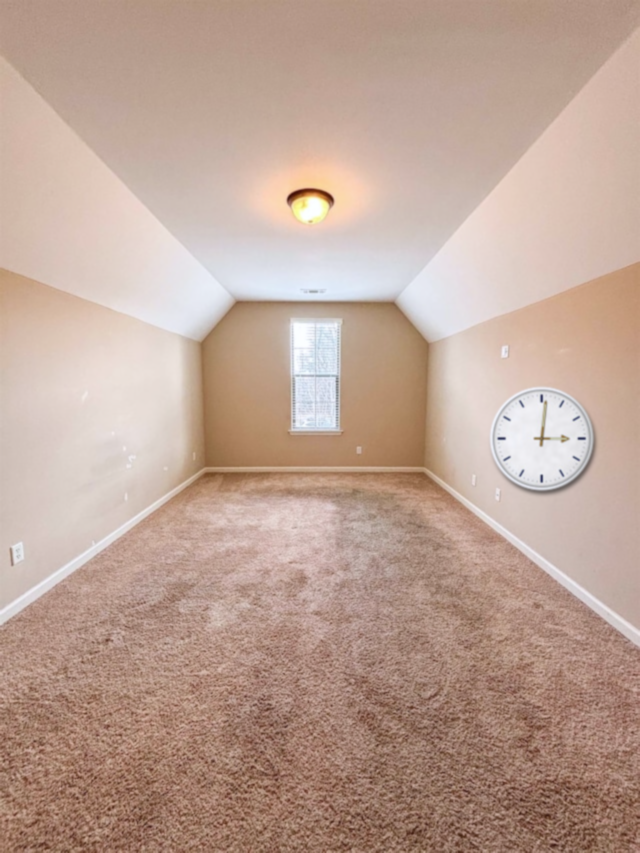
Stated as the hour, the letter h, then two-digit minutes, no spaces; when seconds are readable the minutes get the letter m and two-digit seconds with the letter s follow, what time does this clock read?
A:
3h01
